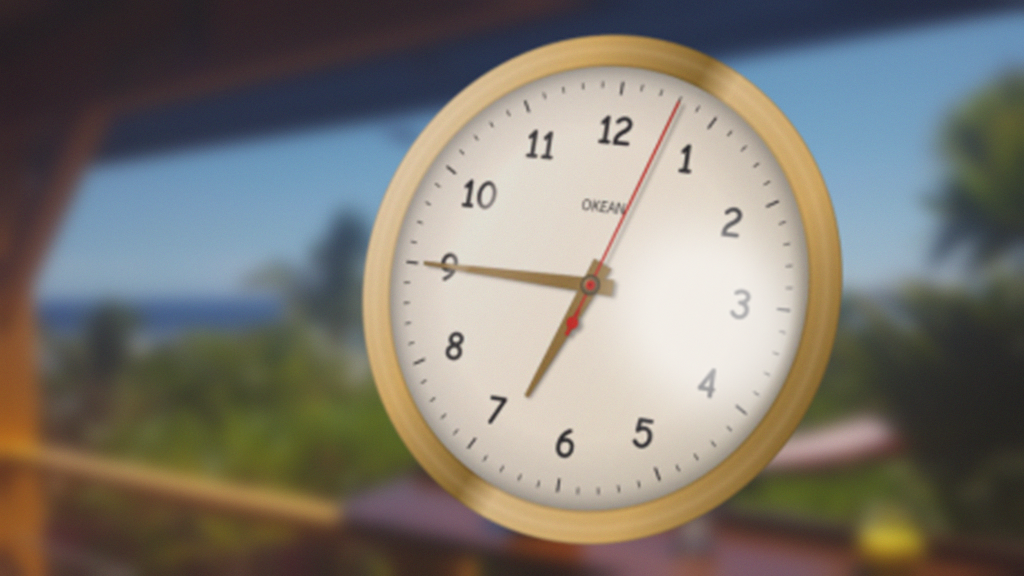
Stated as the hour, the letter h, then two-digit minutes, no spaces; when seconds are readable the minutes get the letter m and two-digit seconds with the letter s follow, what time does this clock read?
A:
6h45m03s
